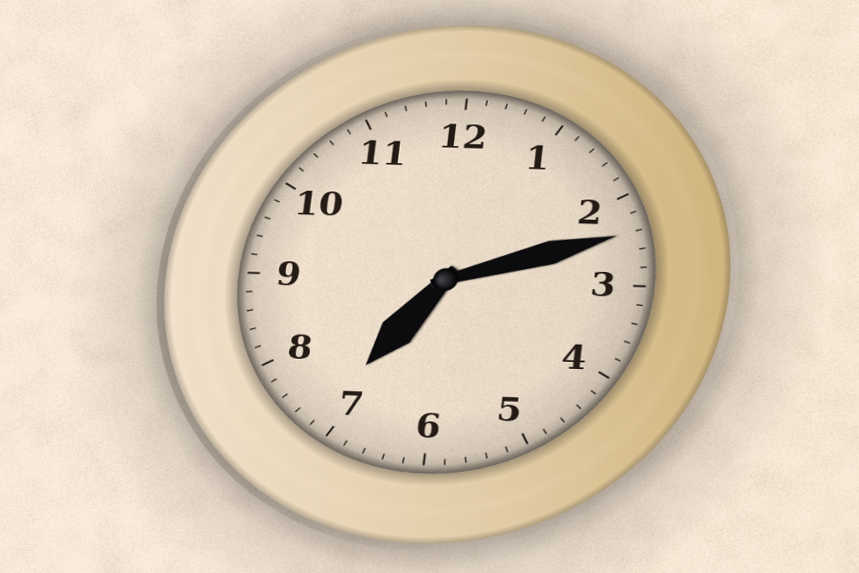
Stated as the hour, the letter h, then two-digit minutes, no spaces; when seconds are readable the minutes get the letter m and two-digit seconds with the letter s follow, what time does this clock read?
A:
7h12
